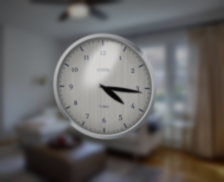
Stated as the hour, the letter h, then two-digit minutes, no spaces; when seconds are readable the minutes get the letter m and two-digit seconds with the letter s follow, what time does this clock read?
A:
4h16
